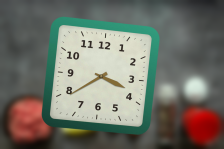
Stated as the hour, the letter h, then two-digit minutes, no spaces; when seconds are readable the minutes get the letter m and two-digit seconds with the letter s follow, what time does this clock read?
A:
3h39
